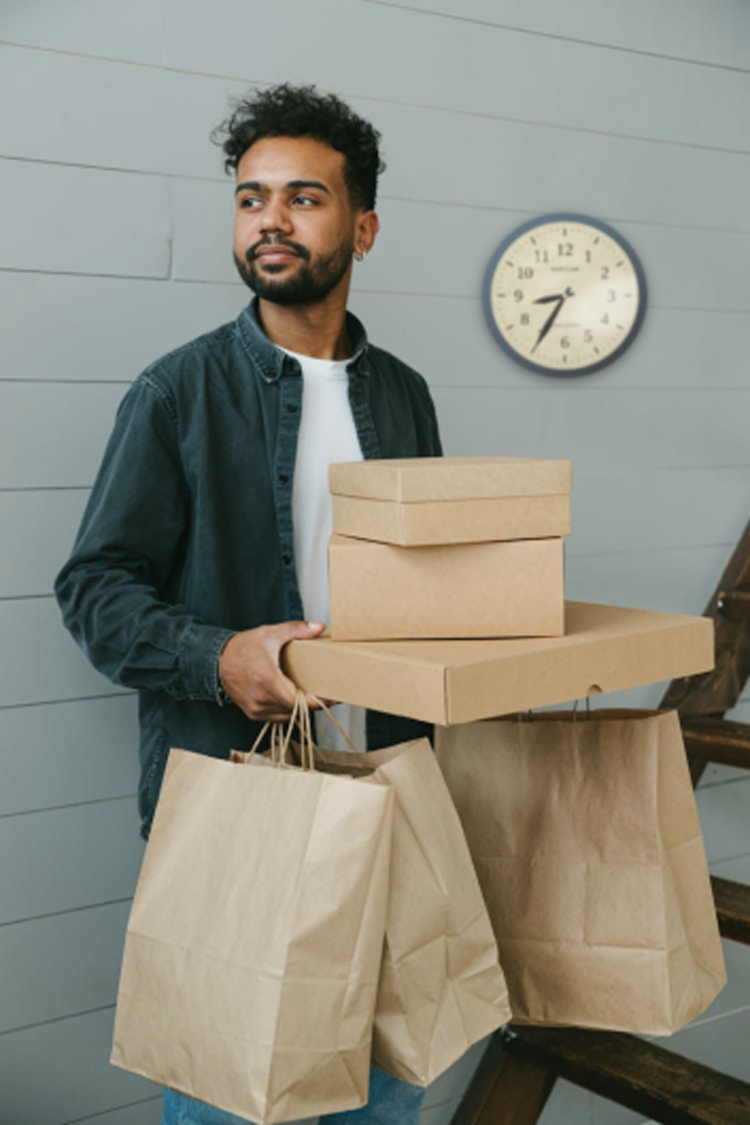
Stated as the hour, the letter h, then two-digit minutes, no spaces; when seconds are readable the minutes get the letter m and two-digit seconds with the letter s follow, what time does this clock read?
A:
8h35
